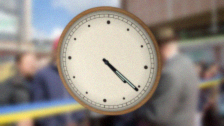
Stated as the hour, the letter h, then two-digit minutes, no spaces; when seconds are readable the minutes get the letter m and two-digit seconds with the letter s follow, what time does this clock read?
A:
4h21
